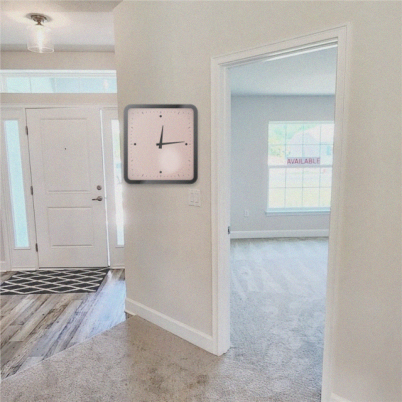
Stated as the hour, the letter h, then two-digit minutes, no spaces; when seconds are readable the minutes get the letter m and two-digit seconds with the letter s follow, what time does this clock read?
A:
12h14
